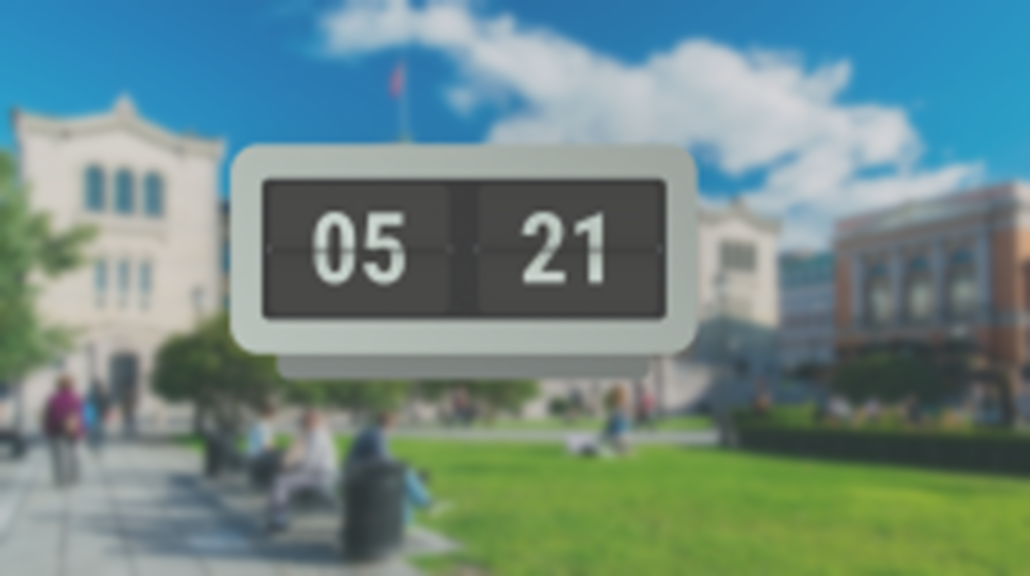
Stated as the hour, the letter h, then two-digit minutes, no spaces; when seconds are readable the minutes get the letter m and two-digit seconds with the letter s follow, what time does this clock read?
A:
5h21
